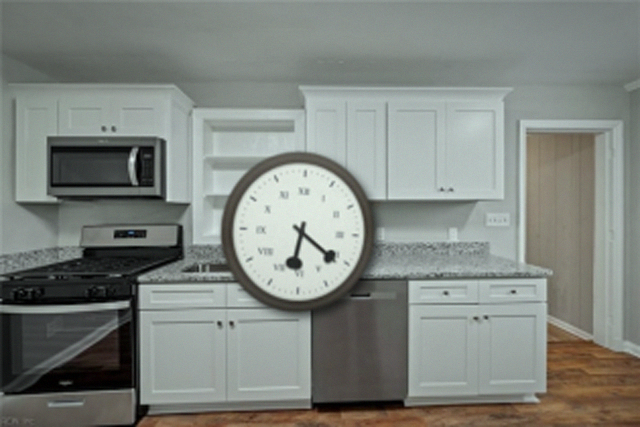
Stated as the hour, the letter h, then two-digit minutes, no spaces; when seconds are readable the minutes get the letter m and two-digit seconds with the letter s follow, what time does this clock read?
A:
6h21
